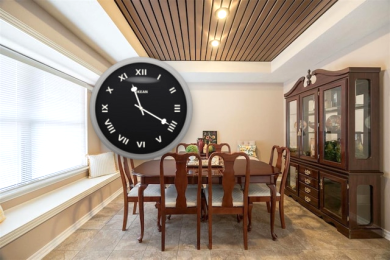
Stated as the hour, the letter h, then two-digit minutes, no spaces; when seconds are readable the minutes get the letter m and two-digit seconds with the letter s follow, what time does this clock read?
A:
11h20
